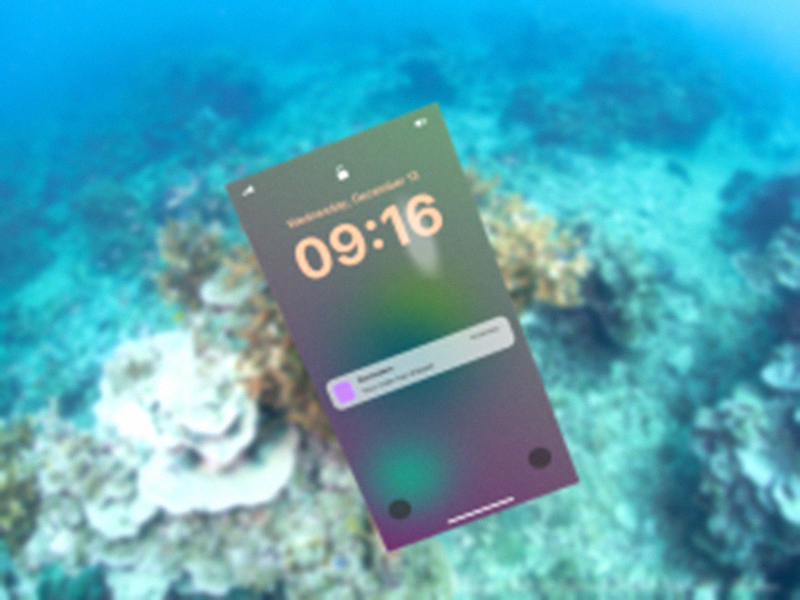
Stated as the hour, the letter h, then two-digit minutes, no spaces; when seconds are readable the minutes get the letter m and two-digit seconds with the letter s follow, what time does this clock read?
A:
9h16
